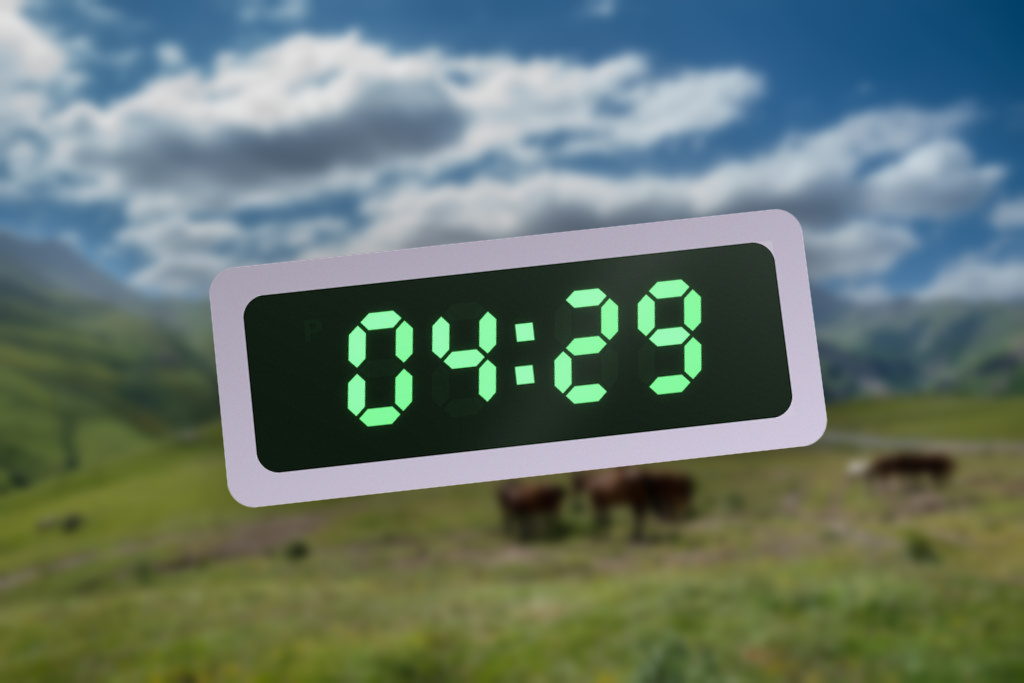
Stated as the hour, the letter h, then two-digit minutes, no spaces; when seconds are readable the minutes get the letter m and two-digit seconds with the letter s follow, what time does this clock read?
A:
4h29
